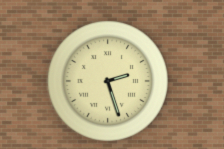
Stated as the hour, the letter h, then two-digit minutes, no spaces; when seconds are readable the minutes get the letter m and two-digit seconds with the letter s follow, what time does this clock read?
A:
2h27
